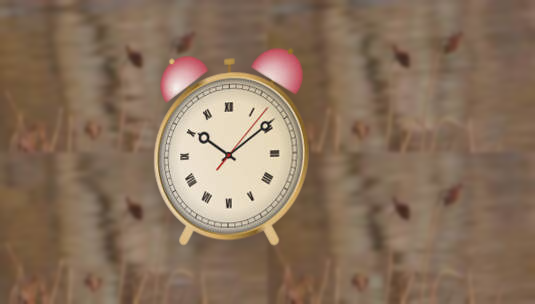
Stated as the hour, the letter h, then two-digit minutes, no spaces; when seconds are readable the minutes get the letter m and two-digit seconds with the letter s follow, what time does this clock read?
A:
10h09m07s
